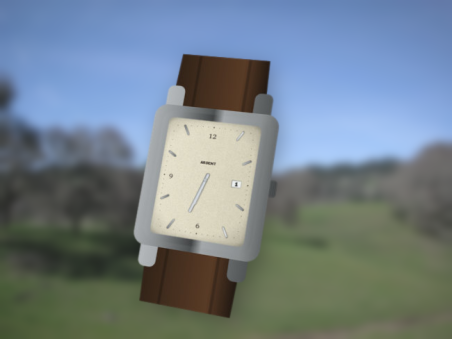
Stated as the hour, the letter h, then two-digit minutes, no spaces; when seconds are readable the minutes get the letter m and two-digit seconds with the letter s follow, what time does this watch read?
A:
6h33
